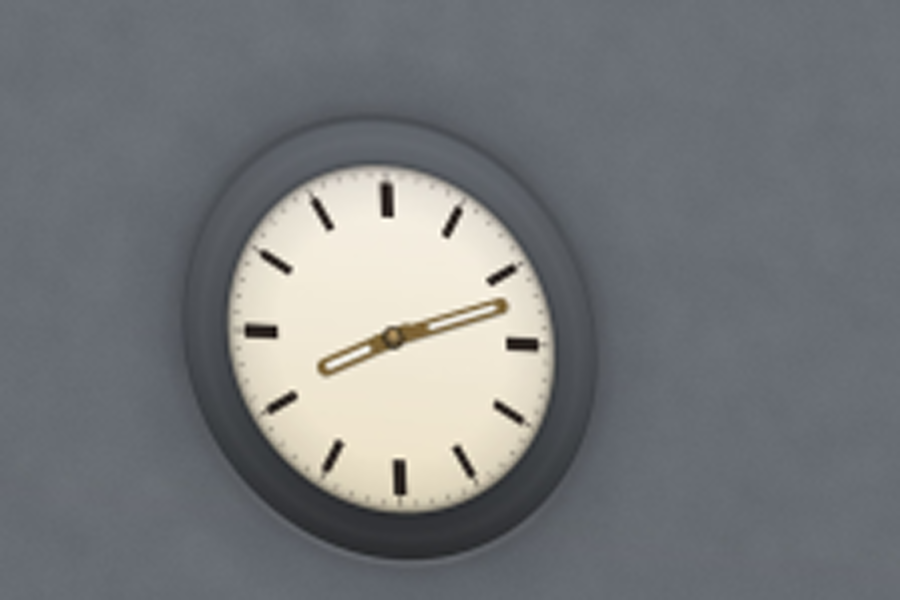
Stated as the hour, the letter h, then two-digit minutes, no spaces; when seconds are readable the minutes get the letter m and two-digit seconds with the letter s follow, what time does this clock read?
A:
8h12
